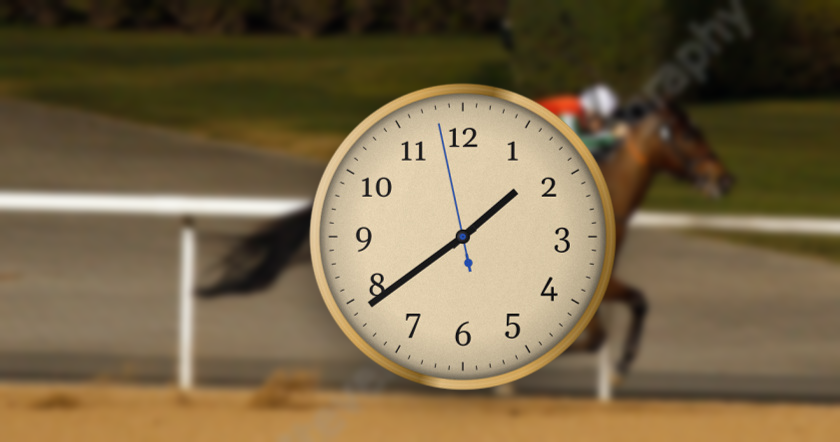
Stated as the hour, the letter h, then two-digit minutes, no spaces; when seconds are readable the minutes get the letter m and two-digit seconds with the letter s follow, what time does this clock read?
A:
1h38m58s
